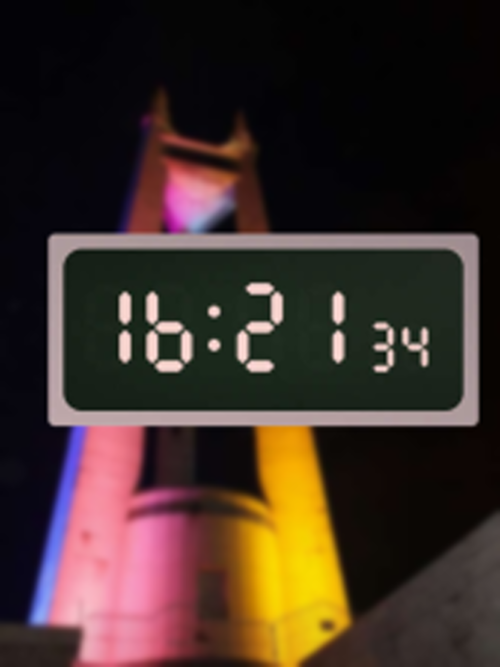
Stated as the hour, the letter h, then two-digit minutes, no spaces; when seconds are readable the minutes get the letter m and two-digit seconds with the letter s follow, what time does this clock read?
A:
16h21m34s
